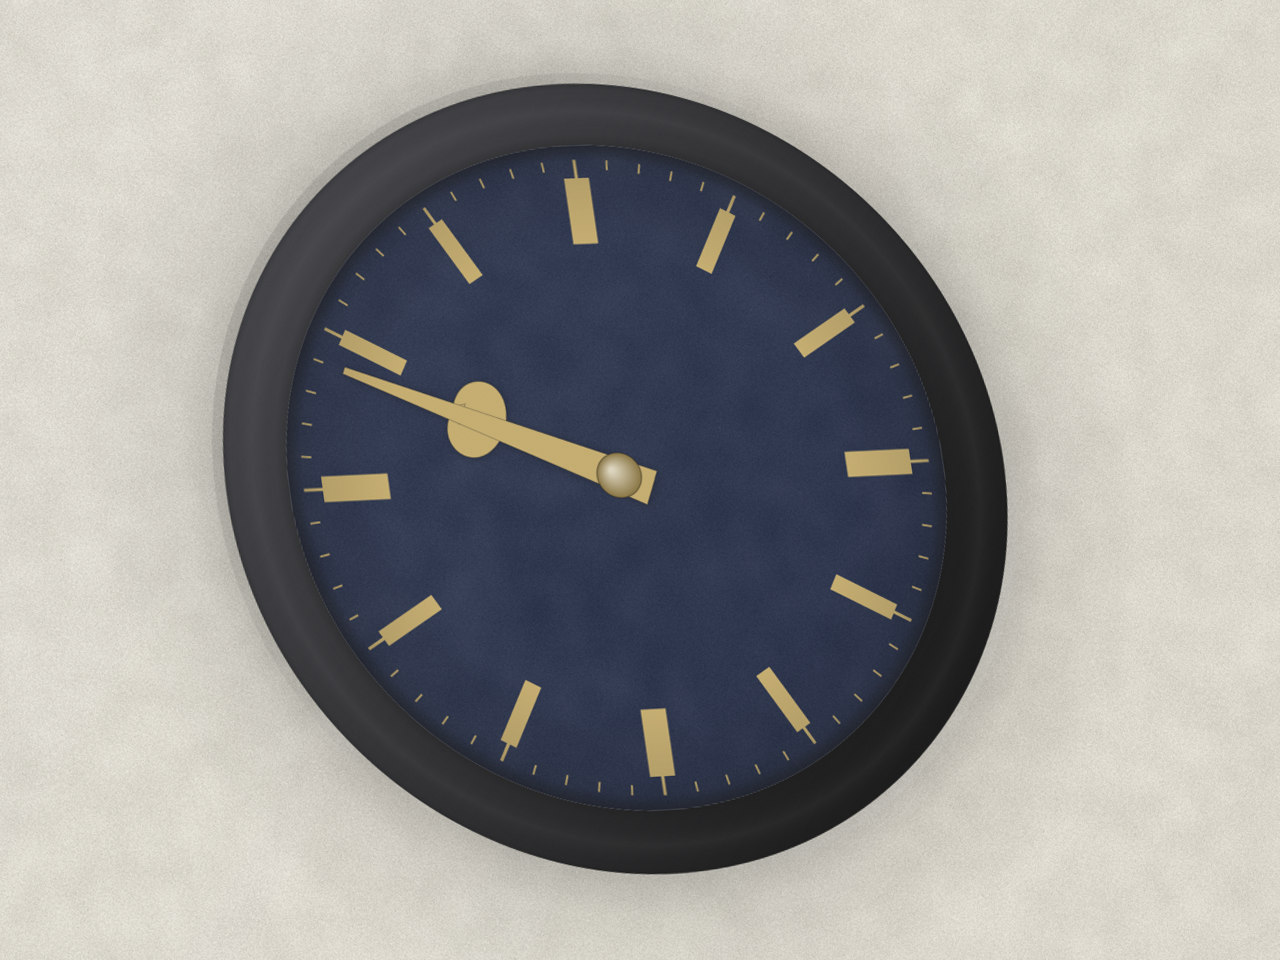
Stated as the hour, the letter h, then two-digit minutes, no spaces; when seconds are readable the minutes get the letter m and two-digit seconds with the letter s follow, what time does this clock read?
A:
9h49
